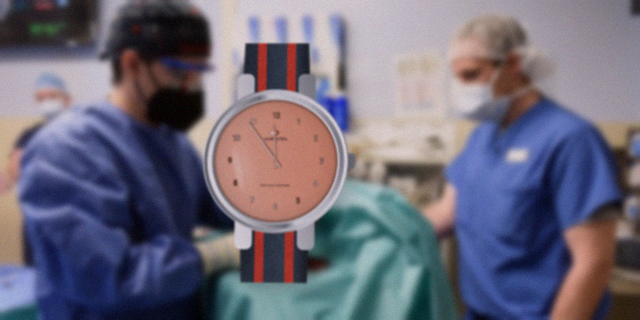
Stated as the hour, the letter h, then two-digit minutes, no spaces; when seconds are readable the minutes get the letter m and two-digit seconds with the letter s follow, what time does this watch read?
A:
11h54
